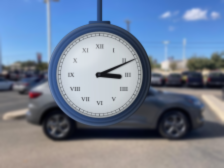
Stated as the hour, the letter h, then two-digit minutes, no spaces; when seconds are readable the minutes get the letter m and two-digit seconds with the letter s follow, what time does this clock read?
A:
3h11
